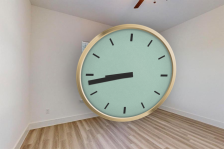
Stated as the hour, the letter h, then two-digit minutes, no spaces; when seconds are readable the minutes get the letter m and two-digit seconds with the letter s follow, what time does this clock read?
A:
8h43
